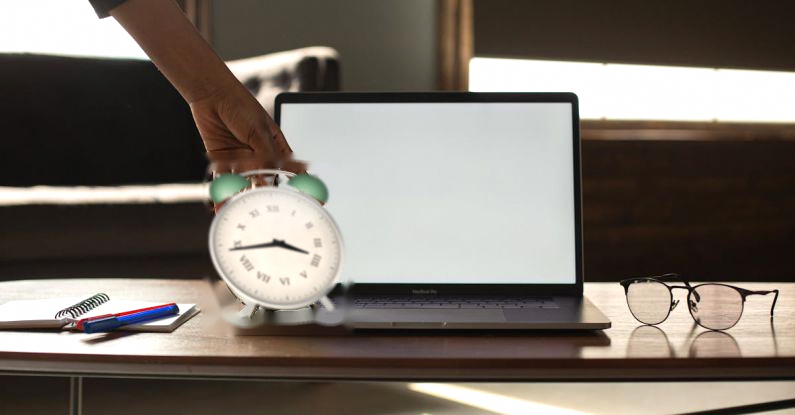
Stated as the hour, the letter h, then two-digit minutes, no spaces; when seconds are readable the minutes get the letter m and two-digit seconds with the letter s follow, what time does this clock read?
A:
3h44
